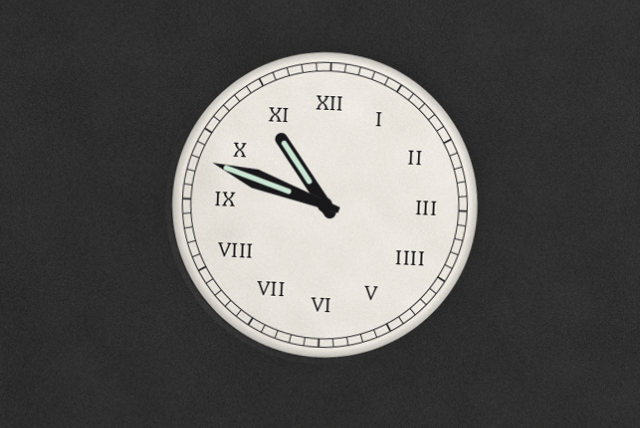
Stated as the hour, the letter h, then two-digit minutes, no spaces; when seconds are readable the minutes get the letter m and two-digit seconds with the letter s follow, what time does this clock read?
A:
10h48
